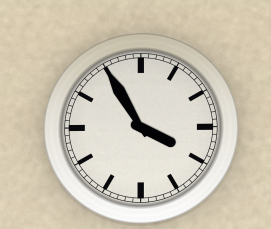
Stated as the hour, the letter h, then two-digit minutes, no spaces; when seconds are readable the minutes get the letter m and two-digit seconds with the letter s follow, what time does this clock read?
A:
3h55
